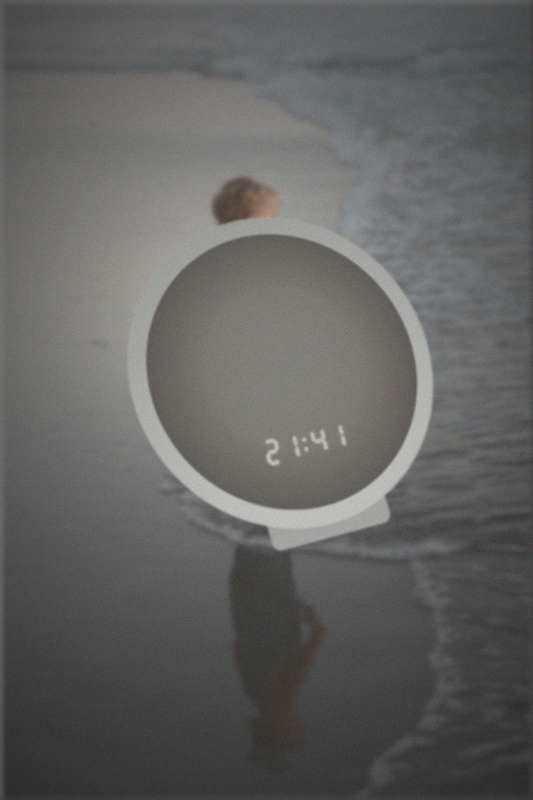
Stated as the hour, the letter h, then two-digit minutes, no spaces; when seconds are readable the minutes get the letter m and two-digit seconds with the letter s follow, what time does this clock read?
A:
21h41
